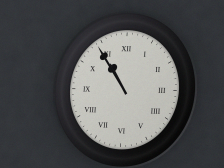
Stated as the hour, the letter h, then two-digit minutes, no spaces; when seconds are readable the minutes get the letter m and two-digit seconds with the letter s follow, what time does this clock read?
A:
10h54
